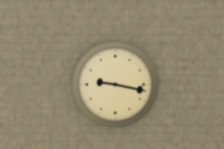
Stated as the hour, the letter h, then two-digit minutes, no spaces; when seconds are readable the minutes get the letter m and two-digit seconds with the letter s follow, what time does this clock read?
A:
9h17
